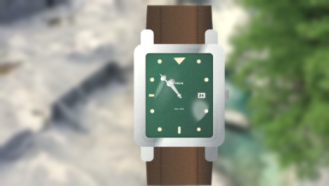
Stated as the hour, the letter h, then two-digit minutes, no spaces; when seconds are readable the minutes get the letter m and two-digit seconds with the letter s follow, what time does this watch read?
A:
10h53
